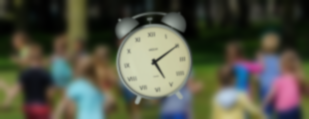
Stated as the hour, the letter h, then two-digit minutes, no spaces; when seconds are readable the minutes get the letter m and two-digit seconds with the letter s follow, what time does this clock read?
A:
5h10
